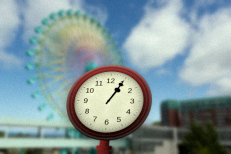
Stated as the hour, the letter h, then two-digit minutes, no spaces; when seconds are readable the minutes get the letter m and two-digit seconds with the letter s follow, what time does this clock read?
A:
1h05
